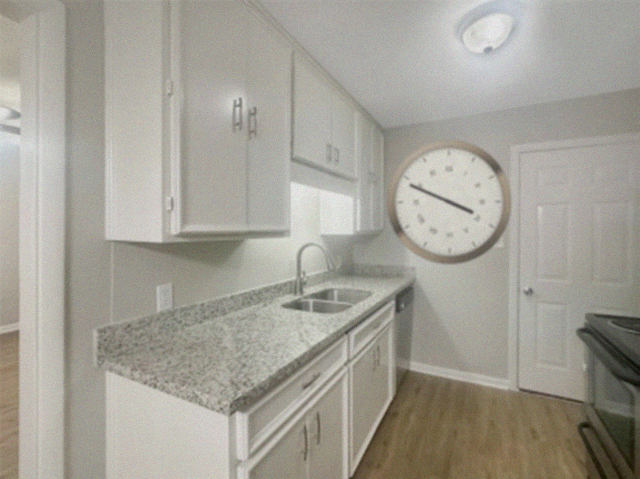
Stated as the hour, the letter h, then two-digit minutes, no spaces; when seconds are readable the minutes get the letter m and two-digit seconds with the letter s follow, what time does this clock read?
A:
3h49
